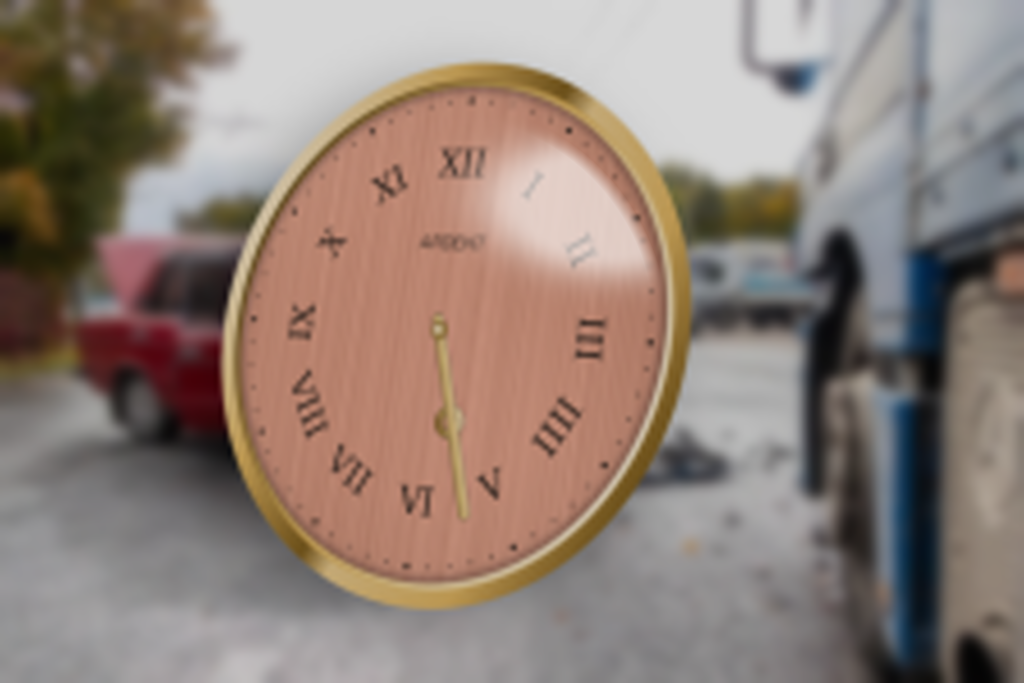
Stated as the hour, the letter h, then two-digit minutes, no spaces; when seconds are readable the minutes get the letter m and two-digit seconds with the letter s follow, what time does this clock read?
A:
5h27
